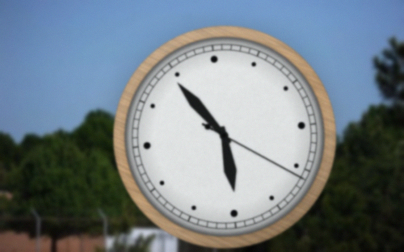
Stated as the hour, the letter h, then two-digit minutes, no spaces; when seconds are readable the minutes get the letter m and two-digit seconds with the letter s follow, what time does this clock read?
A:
5h54m21s
